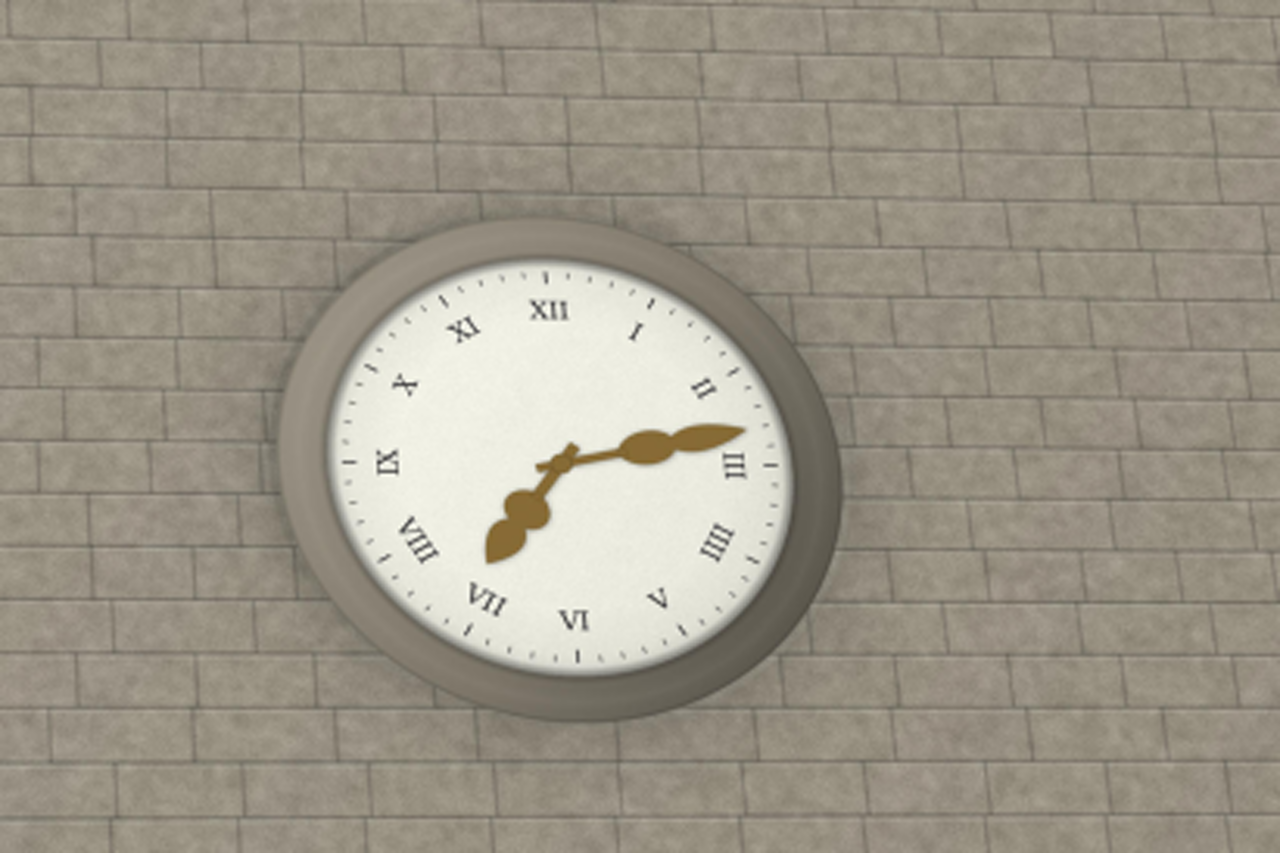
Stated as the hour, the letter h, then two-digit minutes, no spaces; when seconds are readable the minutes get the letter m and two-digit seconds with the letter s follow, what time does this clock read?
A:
7h13
